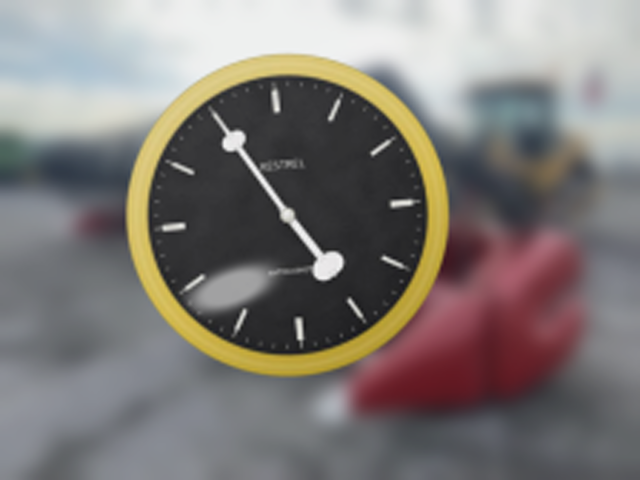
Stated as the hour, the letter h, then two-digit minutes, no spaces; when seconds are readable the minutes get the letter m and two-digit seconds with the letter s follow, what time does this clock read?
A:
4h55
